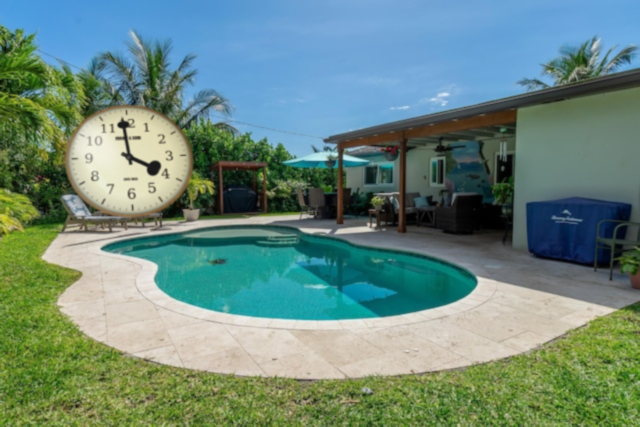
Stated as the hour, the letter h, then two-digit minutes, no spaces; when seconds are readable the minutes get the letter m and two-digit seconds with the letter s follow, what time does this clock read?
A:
3h59
